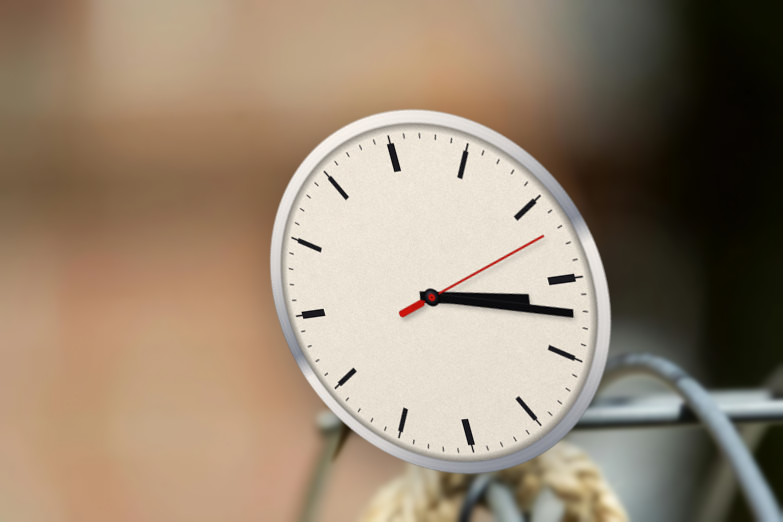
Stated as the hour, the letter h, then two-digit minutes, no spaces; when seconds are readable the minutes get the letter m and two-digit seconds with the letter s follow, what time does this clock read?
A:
3h17m12s
